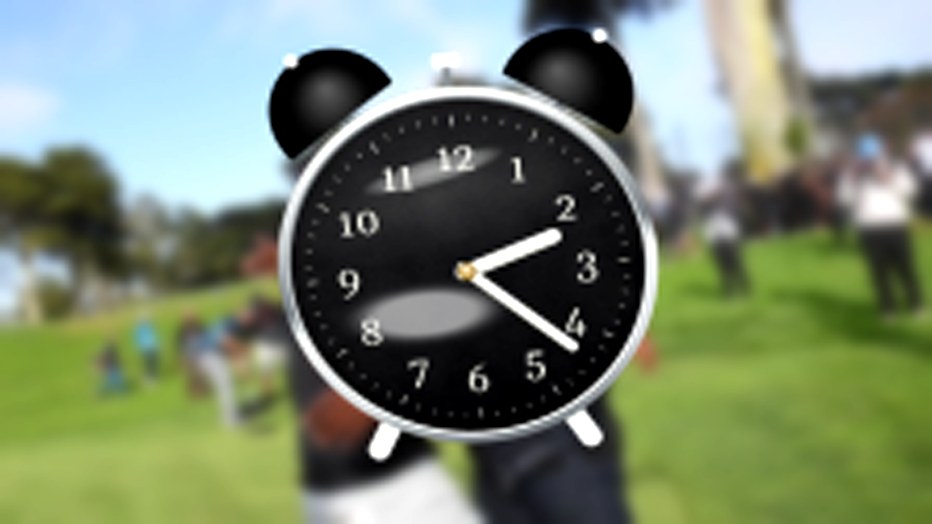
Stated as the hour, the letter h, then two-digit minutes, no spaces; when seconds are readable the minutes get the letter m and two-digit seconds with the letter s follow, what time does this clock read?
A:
2h22
